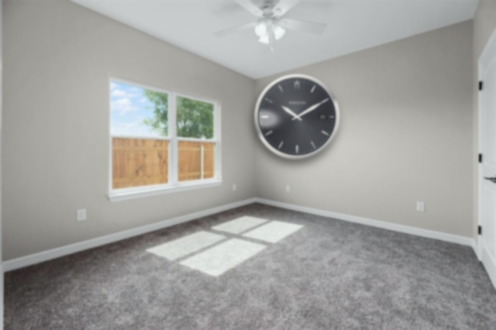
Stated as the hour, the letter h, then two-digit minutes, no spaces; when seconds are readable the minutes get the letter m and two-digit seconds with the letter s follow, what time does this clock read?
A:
10h10
